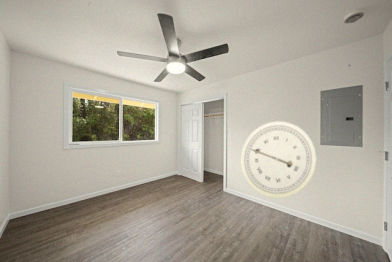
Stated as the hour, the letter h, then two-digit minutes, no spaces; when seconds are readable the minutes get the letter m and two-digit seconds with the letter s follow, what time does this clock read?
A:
3h49
